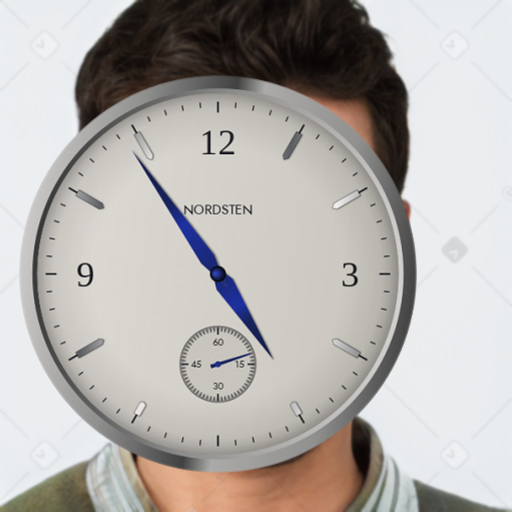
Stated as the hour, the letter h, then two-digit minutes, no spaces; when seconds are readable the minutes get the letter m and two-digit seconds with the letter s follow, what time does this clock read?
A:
4h54m12s
